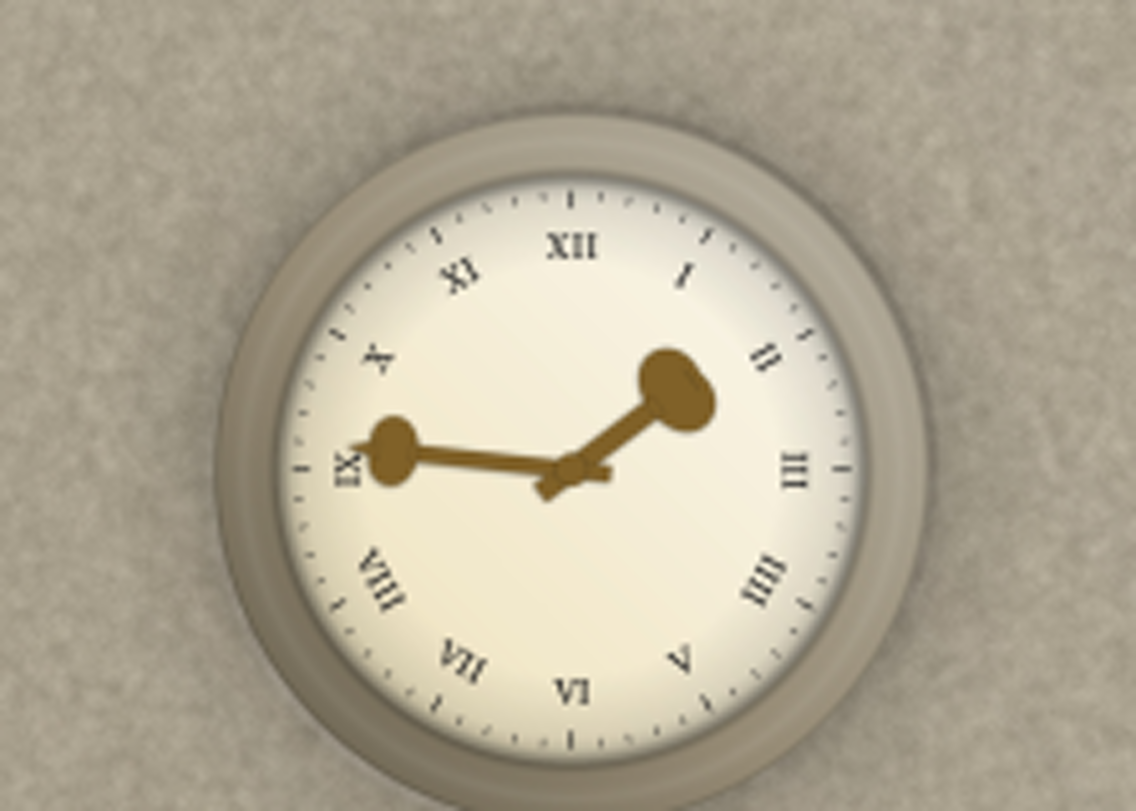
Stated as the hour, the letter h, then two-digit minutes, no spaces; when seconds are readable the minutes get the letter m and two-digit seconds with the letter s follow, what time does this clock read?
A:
1h46
